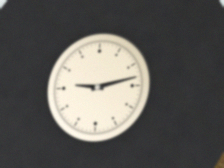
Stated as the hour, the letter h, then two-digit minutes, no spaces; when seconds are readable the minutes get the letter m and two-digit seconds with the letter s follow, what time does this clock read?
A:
9h13
